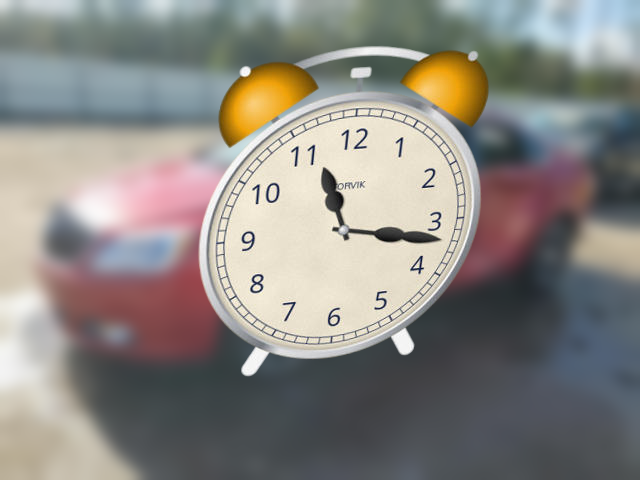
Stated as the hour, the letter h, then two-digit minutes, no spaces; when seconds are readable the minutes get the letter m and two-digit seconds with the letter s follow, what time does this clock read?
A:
11h17
